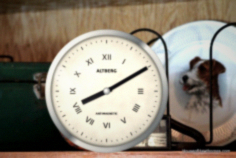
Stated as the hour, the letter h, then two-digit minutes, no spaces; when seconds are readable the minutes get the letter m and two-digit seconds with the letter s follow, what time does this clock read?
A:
8h10
